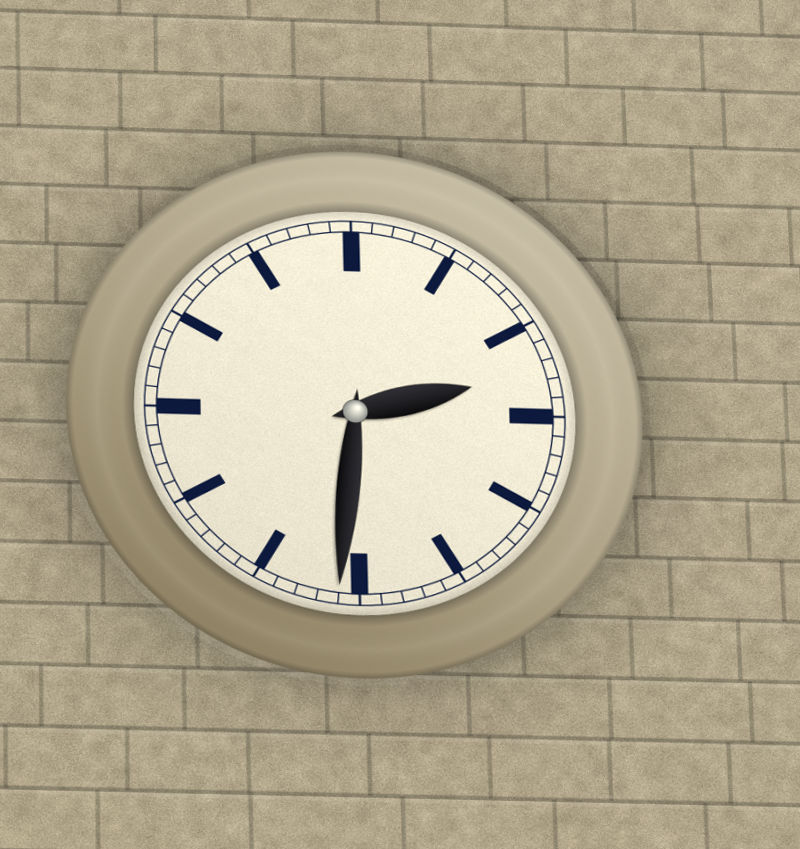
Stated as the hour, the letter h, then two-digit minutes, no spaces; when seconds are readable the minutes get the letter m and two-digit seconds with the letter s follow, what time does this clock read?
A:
2h31
